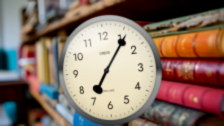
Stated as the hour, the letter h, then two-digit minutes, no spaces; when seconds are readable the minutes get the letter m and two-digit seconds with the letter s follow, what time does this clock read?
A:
7h06
